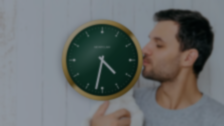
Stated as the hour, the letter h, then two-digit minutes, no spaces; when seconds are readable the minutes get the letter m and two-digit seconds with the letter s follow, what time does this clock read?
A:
4h32
